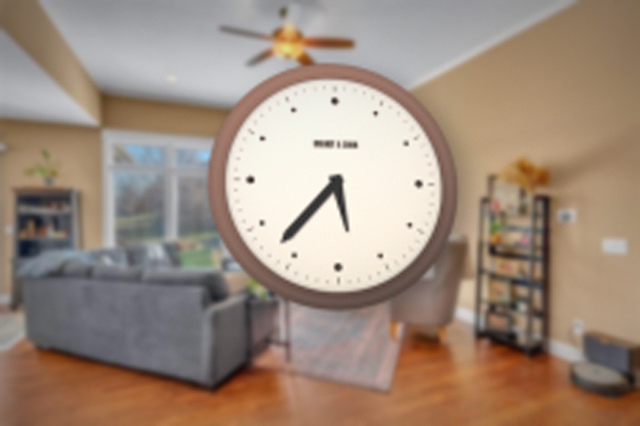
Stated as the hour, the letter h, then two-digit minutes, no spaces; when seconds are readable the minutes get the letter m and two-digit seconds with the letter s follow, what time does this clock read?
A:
5h37
